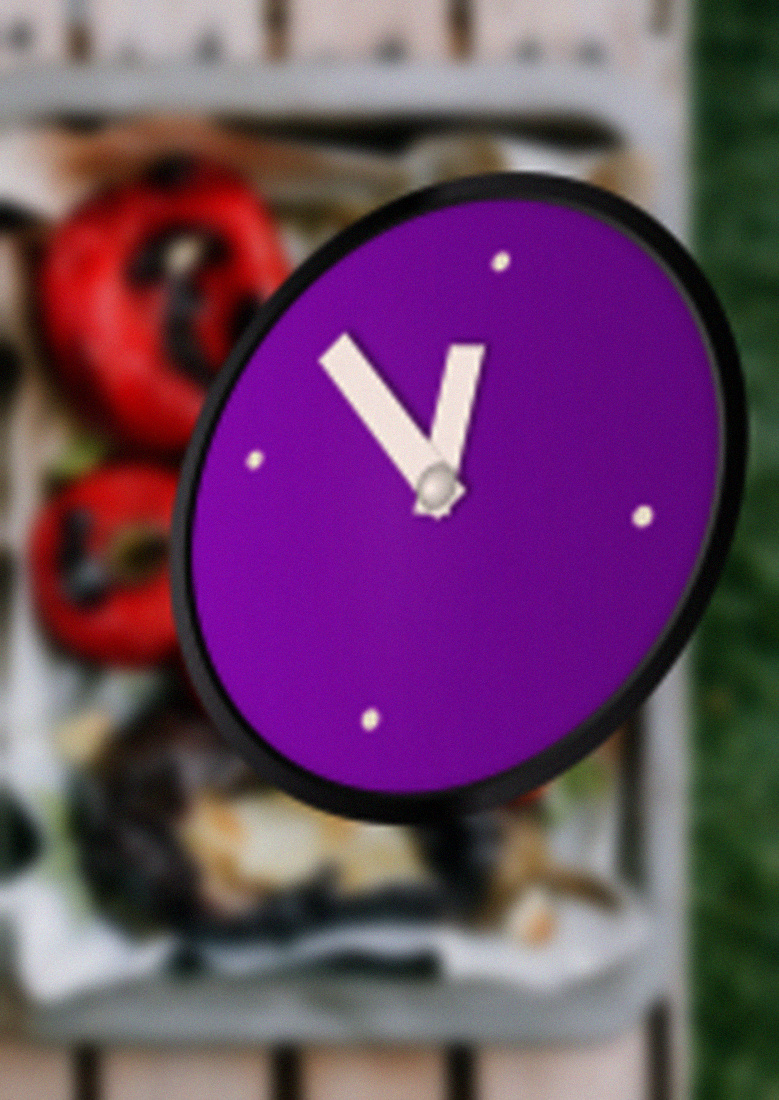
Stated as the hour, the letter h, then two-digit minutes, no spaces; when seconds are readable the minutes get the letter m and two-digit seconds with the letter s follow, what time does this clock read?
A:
11h51
